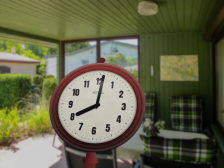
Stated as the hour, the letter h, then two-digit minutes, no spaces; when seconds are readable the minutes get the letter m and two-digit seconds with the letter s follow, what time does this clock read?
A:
8h01
